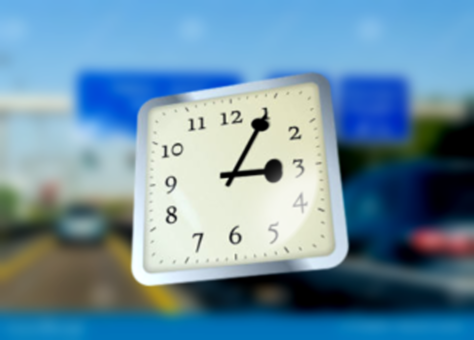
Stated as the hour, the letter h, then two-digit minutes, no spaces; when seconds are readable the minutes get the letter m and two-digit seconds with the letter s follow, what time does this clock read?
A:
3h05
